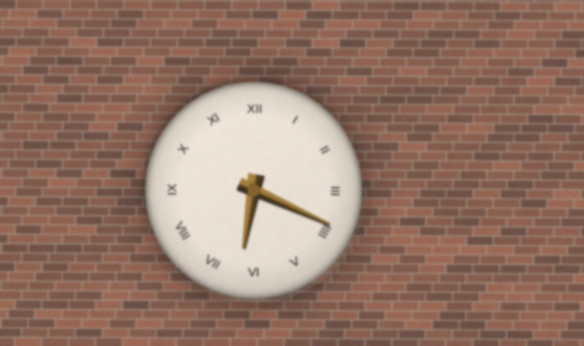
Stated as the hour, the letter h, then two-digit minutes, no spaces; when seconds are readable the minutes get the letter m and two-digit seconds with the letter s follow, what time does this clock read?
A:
6h19
